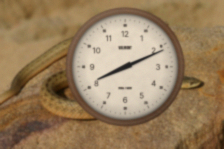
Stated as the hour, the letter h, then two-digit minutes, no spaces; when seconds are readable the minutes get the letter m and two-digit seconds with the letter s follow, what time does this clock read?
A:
8h11
